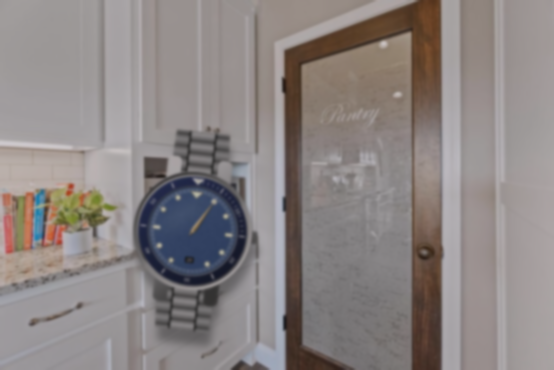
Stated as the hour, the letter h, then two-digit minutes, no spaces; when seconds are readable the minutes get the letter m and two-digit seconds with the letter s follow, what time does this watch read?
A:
1h05
